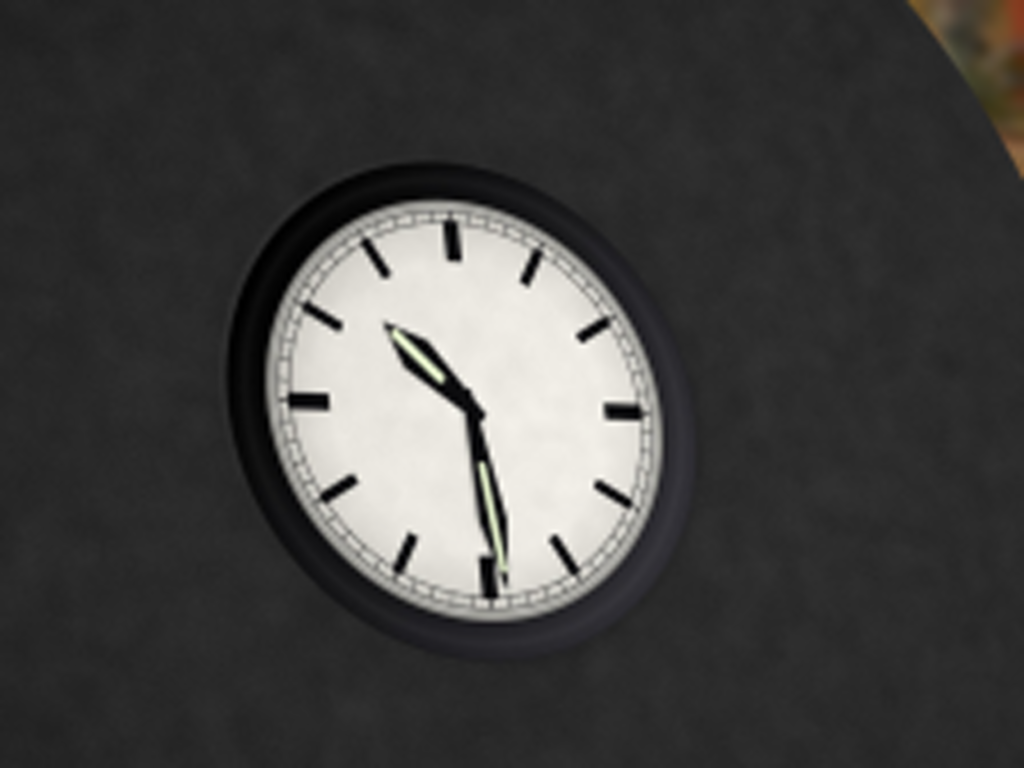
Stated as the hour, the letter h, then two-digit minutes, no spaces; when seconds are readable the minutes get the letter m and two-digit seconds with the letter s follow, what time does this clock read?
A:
10h29
